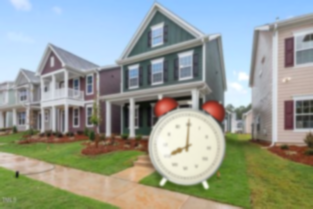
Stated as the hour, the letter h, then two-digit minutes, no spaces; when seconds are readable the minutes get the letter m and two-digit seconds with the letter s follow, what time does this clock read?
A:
8h00
